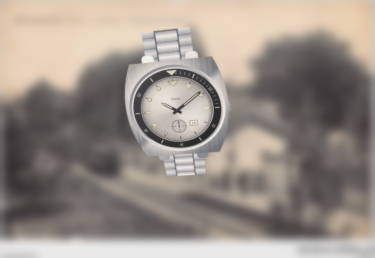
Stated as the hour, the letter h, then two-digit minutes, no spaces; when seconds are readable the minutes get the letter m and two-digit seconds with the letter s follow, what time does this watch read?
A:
10h09
